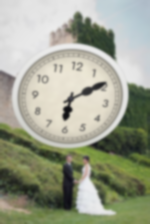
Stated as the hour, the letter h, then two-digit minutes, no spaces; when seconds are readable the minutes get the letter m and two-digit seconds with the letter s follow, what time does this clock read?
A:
6h09
